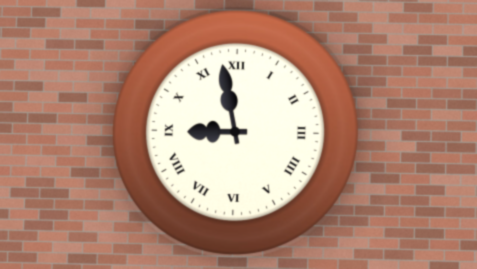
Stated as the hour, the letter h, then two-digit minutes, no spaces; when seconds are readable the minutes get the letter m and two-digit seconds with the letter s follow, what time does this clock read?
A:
8h58
